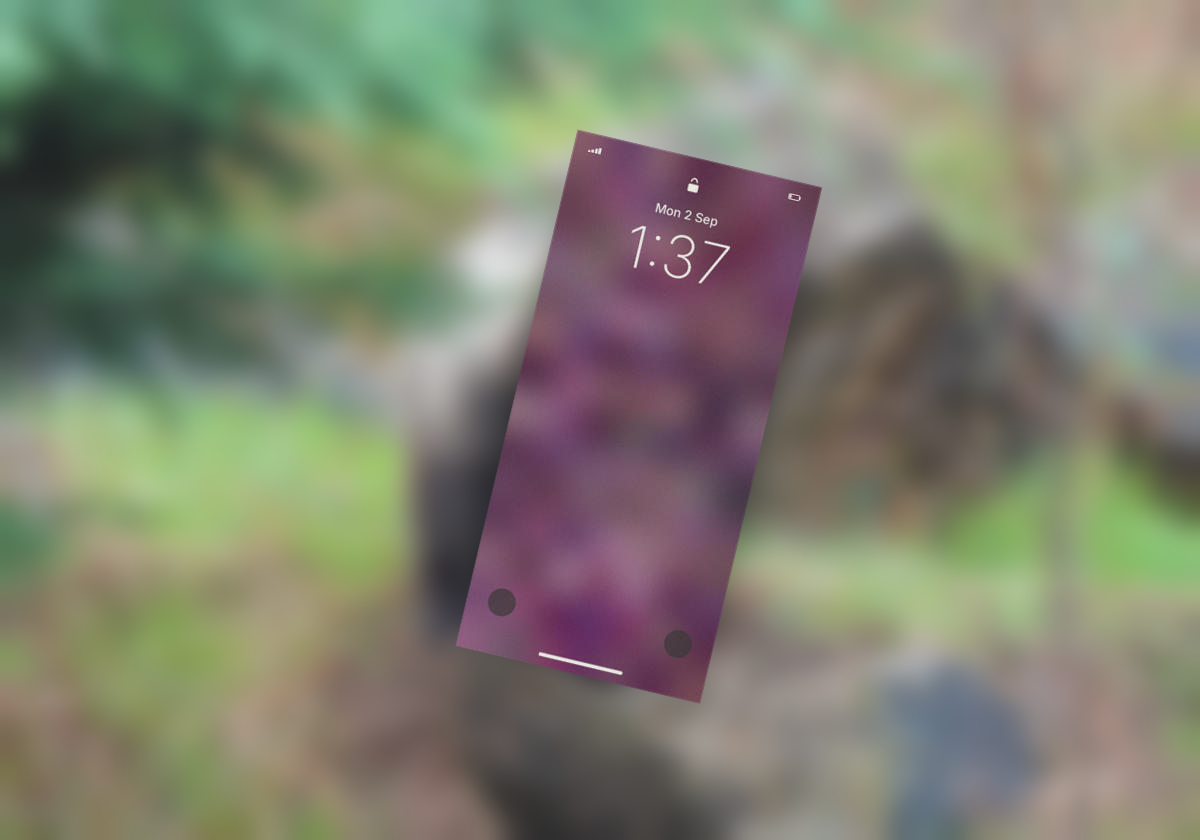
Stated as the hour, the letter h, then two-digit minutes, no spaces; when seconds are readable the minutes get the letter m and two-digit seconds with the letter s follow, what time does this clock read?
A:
1h37
